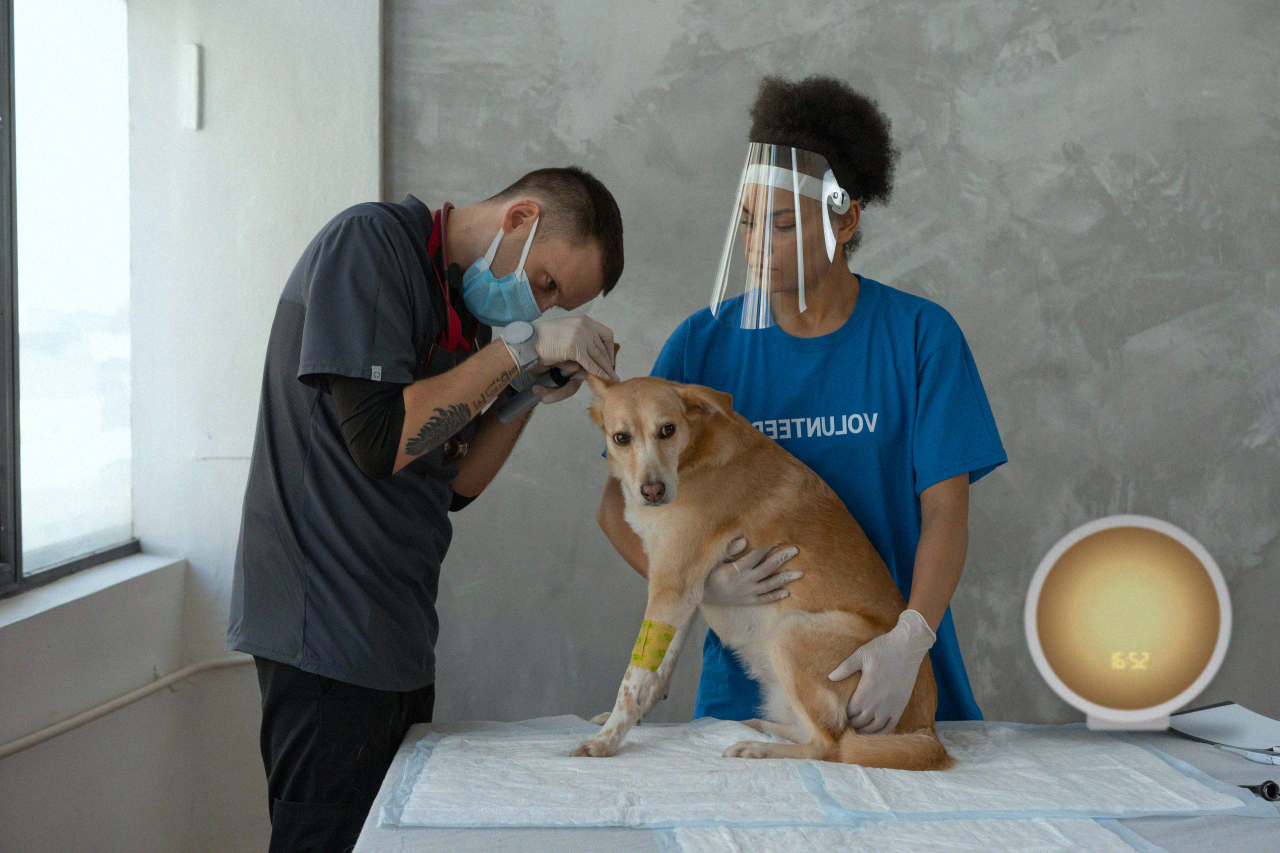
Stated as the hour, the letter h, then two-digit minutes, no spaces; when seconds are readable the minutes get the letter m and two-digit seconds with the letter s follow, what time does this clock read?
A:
16h52
